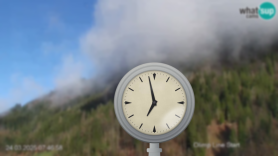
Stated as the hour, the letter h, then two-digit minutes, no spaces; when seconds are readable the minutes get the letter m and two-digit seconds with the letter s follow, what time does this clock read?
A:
6h58
